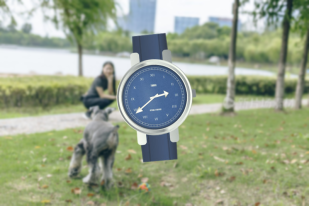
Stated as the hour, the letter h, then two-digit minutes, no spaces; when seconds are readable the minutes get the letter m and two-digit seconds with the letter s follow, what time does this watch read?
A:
2h39
